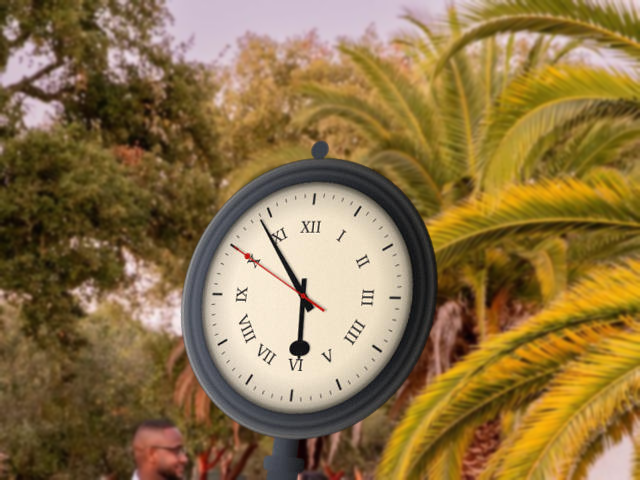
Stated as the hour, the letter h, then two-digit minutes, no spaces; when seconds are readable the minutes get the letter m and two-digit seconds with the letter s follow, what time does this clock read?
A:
5h53m50s
